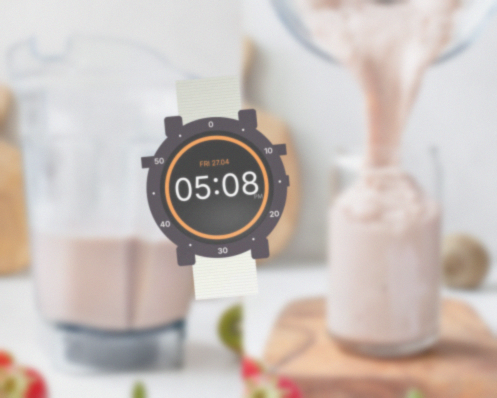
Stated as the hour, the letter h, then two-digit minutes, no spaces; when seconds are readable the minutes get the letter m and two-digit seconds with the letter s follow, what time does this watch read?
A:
5h08
